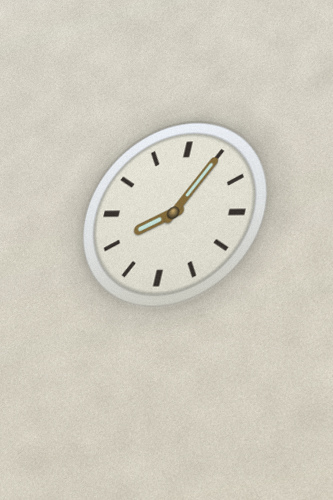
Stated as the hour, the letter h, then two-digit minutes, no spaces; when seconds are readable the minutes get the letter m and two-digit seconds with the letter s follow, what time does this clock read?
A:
8h05
